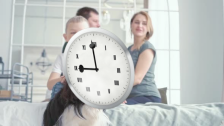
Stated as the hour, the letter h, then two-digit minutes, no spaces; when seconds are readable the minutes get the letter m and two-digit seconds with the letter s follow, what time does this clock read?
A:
8h59
